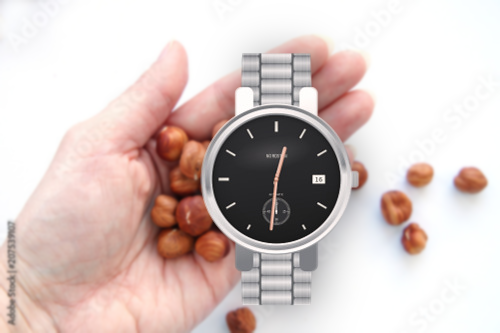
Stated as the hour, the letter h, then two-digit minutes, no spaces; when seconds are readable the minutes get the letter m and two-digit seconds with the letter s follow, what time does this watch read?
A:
12h31
